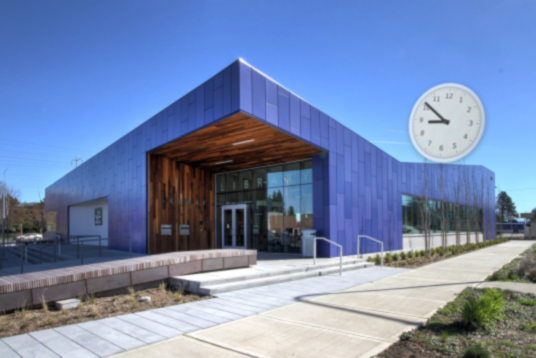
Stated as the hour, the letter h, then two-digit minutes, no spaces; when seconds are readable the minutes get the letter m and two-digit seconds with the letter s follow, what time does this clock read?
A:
8h51
